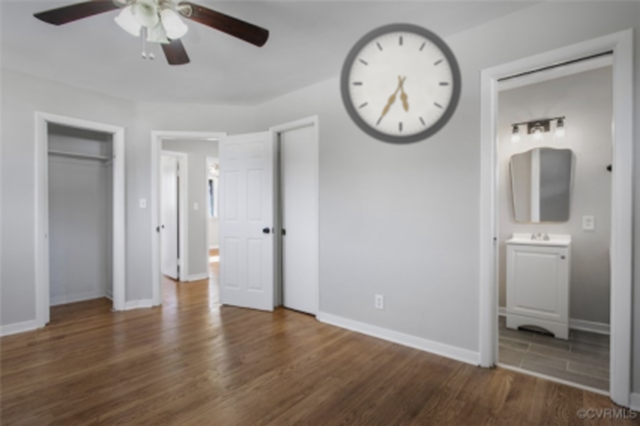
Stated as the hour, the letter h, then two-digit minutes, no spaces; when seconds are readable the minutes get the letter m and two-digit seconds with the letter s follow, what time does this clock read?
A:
5h35
